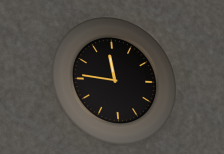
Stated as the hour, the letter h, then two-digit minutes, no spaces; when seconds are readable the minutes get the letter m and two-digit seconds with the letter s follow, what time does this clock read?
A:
11h46
